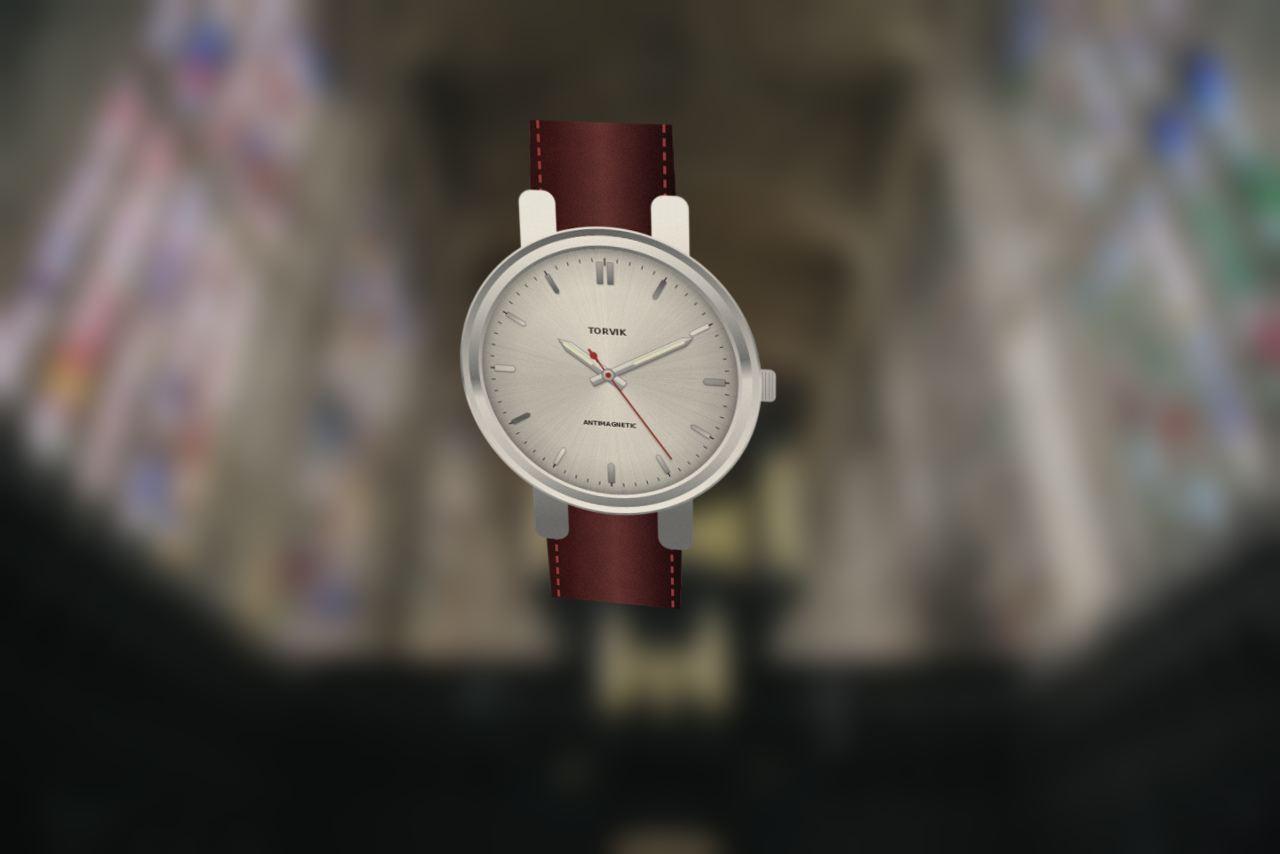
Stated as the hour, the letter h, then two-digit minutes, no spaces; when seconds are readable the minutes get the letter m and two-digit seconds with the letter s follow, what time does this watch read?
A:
10h10m24s
